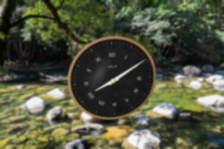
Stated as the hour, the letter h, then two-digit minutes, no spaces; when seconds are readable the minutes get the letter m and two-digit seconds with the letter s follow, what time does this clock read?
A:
8h10
